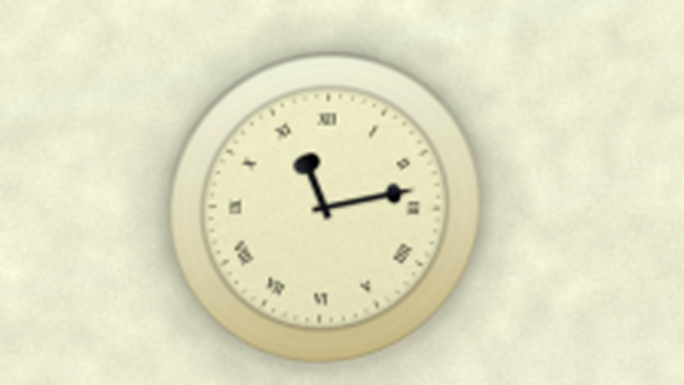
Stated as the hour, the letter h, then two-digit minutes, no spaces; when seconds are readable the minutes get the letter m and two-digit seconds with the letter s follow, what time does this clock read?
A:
11h13
